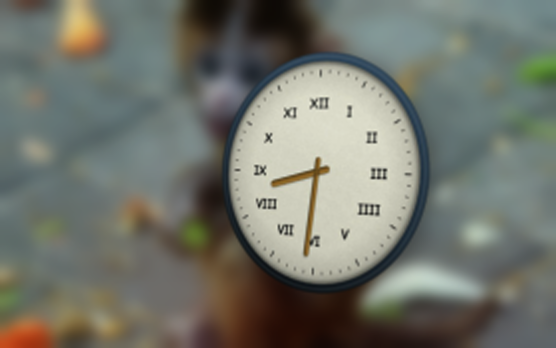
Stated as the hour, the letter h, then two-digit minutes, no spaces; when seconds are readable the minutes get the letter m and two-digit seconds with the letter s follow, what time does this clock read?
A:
8h31
